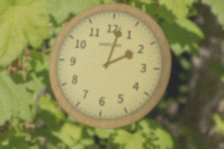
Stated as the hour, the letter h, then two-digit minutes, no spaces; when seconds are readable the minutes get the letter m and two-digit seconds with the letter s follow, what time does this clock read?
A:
2h02
